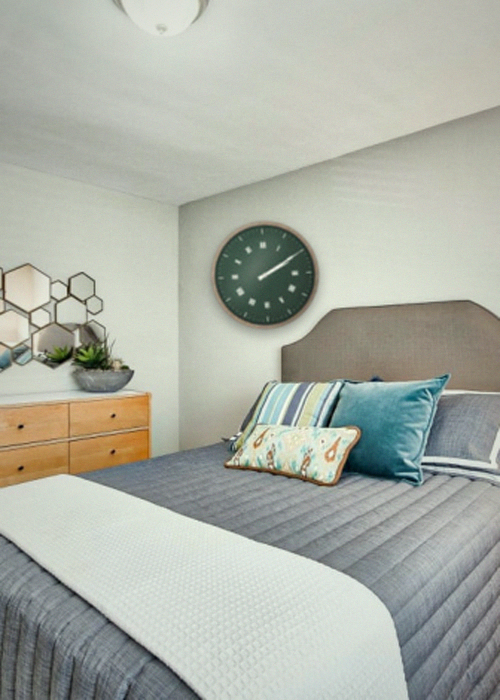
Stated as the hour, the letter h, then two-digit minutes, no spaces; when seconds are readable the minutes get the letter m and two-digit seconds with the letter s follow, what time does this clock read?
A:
2h10
